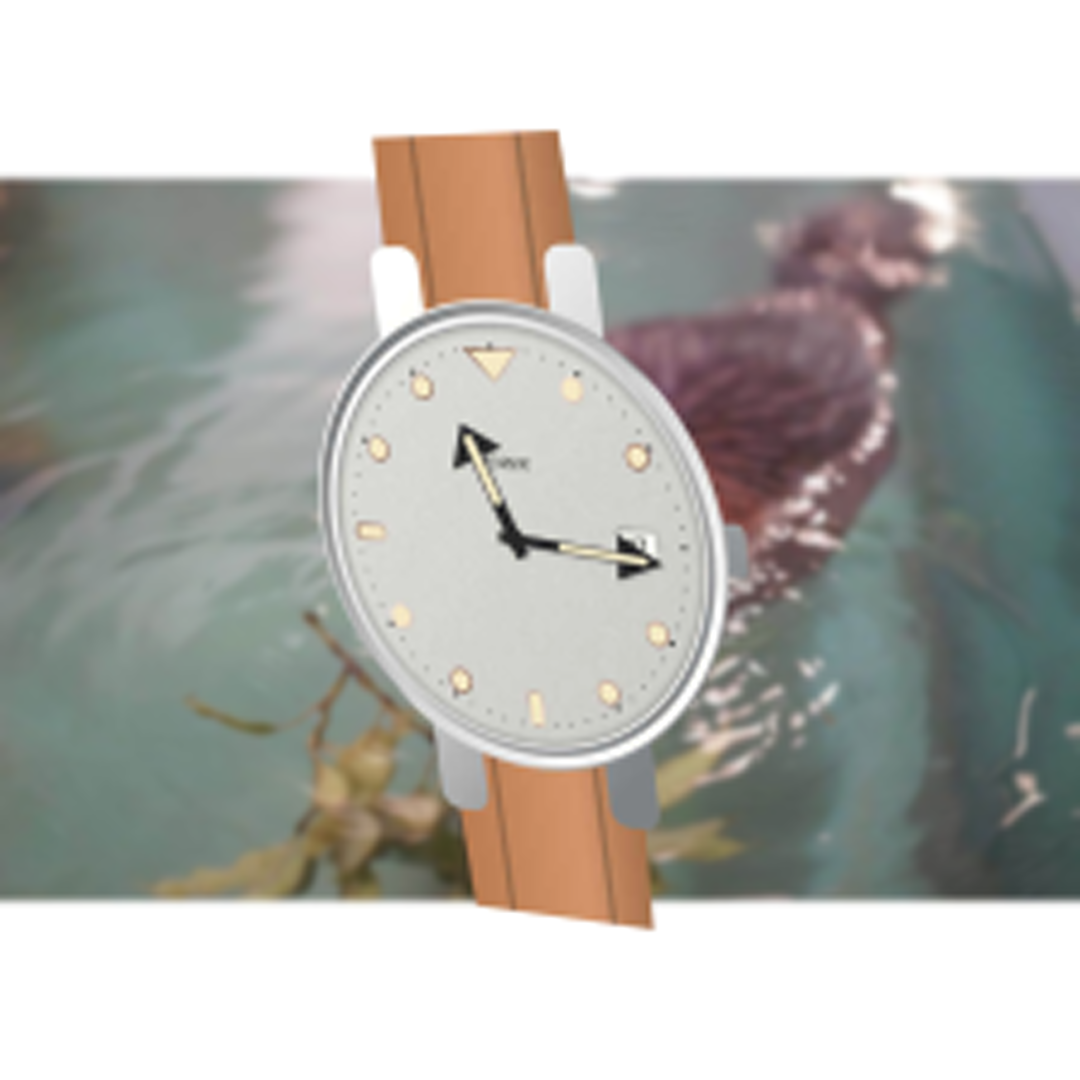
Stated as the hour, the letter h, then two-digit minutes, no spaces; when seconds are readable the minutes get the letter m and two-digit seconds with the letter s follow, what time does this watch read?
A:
11h16
